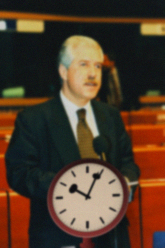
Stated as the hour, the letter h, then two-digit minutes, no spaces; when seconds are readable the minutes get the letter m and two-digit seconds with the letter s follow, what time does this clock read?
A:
10h04
